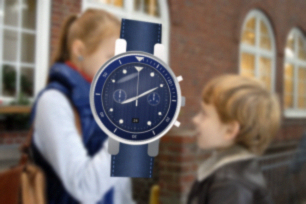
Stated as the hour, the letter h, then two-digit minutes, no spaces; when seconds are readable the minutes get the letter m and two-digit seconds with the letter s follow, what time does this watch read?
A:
8h10
